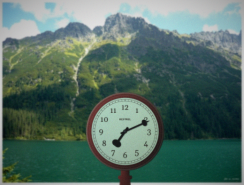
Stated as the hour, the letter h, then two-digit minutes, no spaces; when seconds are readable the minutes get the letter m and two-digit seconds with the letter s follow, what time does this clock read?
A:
7h11
